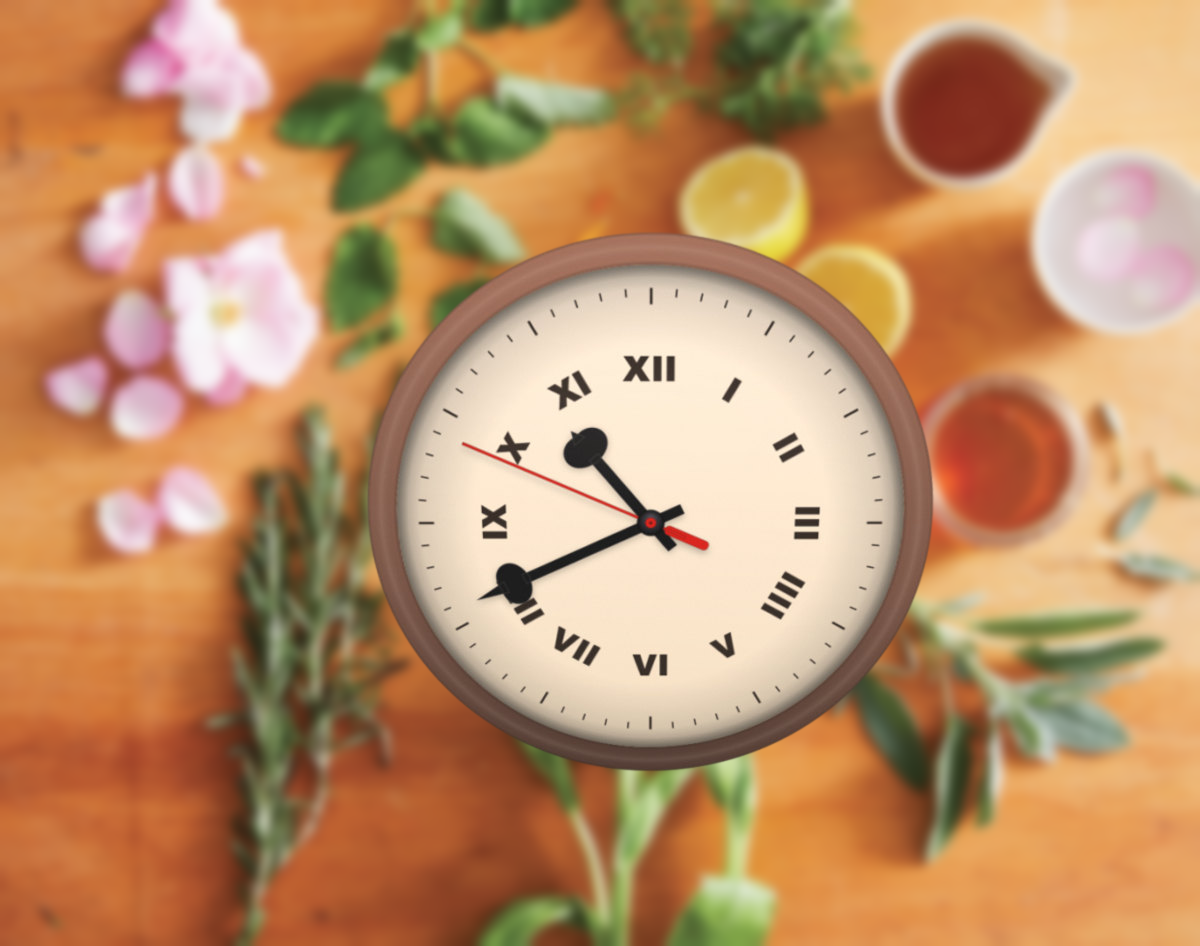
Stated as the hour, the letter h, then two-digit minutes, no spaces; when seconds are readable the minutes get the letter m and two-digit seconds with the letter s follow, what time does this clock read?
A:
10h40m49s
